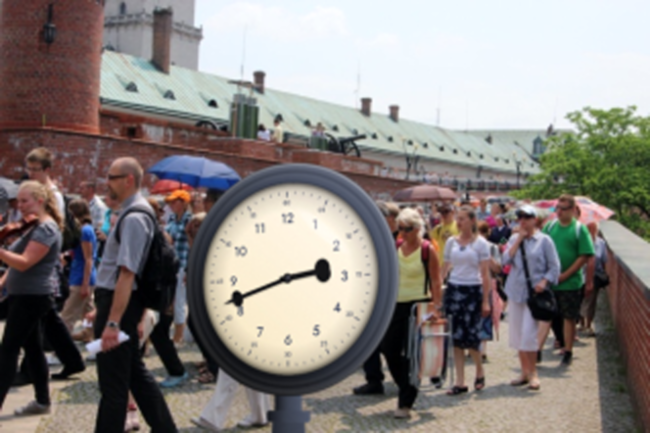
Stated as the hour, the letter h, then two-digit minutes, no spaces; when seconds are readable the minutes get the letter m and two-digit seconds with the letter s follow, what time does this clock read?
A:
2h42
